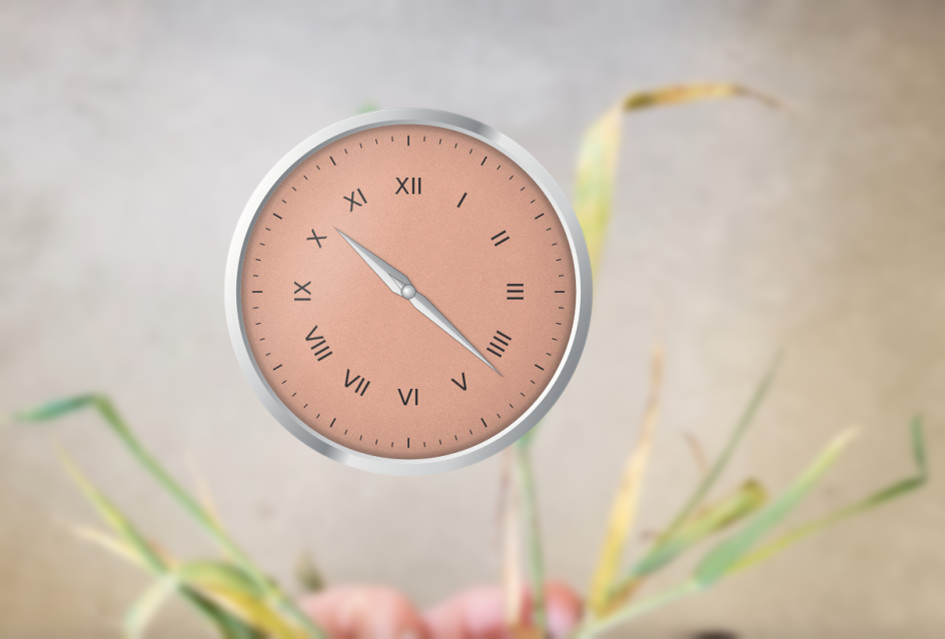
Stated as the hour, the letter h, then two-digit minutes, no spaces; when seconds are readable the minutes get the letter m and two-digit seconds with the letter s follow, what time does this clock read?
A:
10h22
